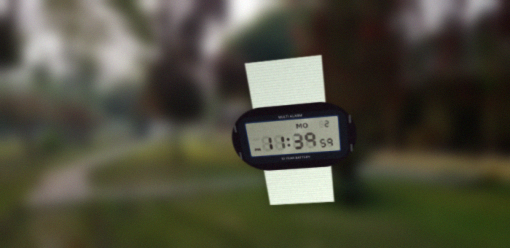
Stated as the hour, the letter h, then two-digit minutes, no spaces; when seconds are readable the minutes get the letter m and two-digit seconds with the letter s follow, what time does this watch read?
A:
11h39
